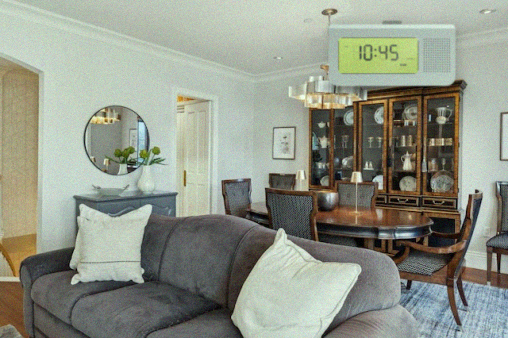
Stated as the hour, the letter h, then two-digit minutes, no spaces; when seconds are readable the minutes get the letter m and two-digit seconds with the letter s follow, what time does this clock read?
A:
10h45
